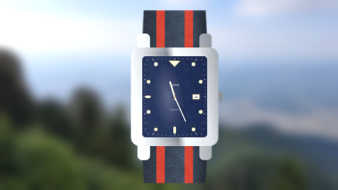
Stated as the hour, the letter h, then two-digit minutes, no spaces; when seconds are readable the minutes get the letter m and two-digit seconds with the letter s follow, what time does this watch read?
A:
11h26
